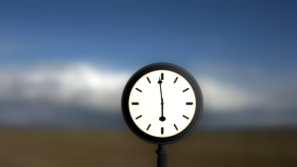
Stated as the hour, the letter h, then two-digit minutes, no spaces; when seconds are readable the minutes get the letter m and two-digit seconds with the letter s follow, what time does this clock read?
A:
5h59
